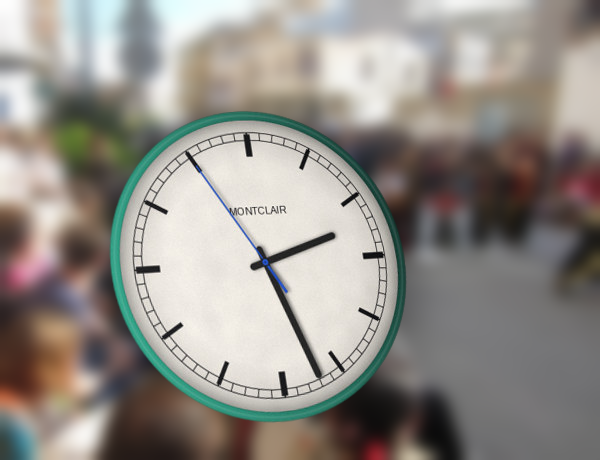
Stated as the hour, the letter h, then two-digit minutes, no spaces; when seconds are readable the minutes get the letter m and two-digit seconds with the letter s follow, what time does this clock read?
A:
2h26m55s
